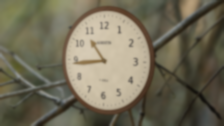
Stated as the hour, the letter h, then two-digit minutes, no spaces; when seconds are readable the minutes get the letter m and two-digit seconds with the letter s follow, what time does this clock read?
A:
10h44
